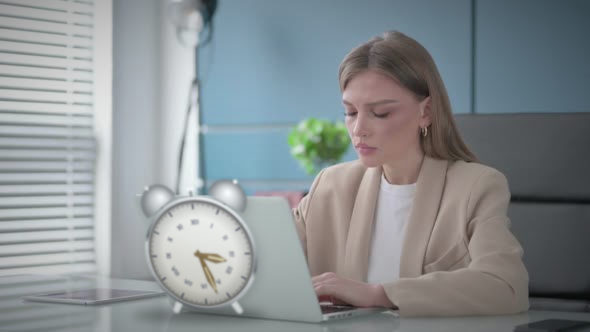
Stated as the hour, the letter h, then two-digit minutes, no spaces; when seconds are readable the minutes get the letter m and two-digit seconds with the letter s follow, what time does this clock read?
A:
3h27
